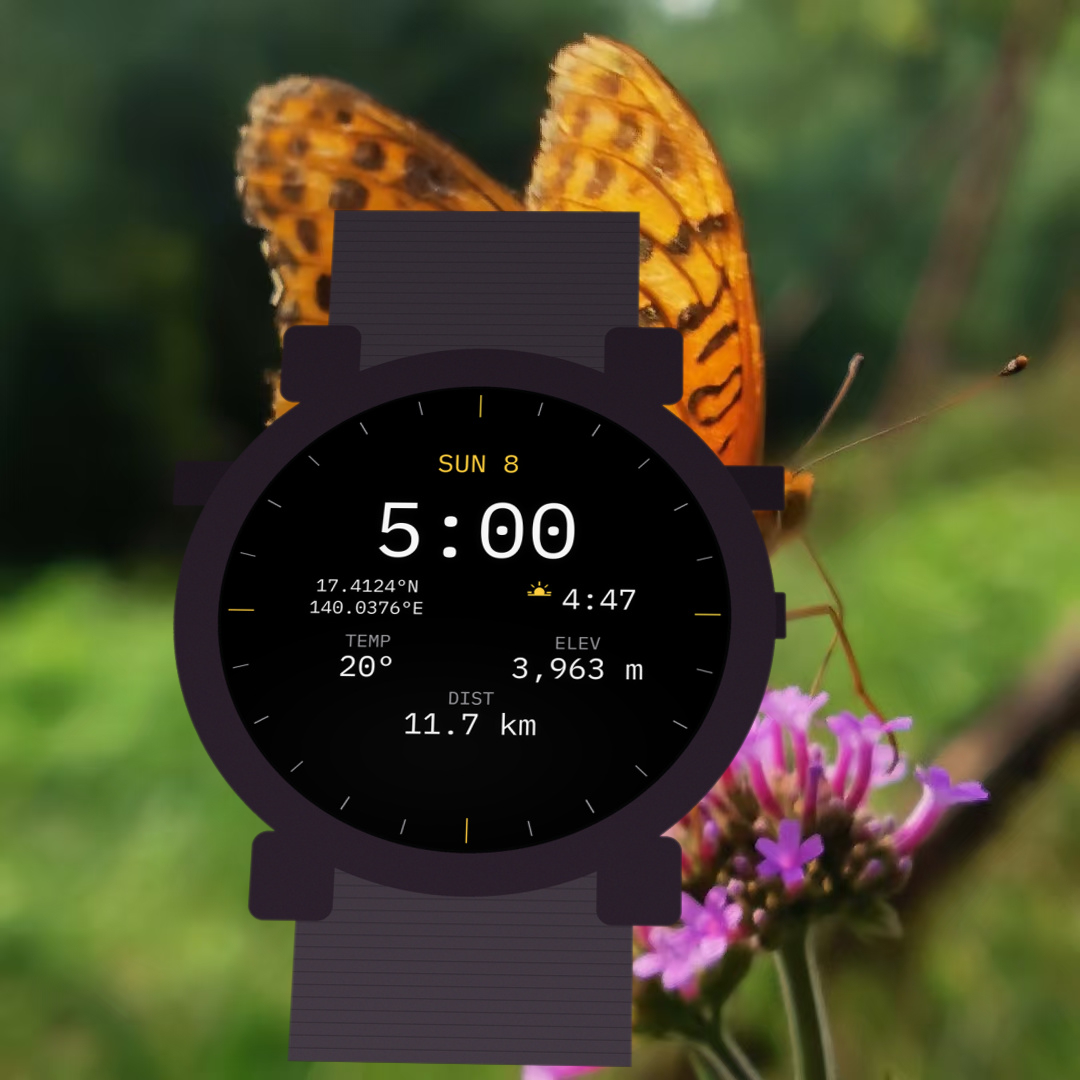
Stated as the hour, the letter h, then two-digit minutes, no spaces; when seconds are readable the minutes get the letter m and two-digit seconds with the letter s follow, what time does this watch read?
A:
5h00
